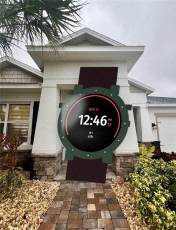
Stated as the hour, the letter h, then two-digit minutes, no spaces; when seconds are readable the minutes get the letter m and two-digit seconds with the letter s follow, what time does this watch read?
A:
12h46
